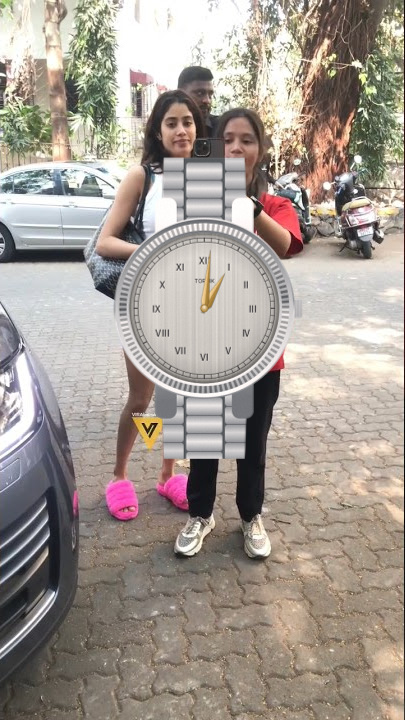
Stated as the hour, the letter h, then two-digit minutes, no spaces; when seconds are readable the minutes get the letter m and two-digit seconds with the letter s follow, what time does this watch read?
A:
1h01
